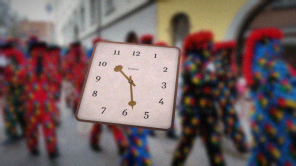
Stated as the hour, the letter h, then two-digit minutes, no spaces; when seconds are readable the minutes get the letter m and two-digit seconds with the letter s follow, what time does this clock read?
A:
10h28
